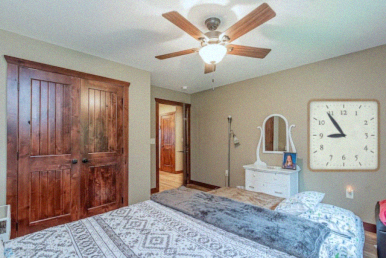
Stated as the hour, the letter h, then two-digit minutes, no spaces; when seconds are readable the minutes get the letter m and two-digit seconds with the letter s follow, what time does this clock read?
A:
8h54
